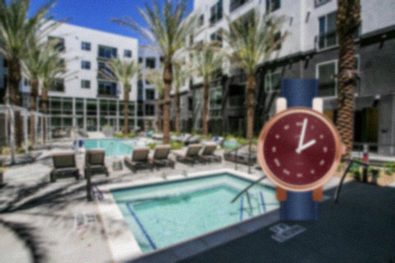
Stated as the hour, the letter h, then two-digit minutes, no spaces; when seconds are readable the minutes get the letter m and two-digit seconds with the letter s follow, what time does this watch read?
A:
2h02
